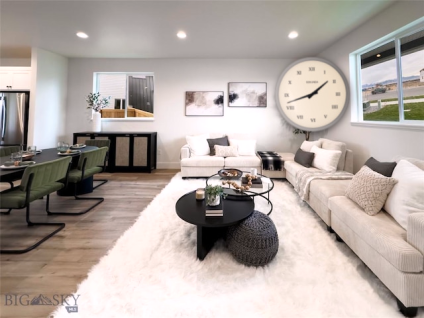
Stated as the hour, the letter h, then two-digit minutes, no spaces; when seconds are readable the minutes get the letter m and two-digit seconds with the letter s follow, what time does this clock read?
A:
1h42
